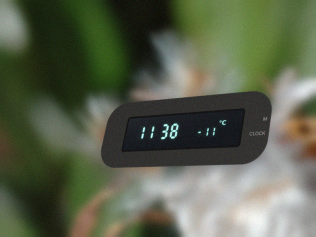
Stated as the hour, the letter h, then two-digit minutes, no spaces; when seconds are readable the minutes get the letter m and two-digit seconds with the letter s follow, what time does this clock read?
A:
11h38
